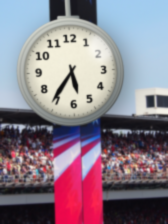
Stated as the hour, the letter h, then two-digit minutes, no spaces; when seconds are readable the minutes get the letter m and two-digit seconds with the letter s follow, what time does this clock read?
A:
5h36
